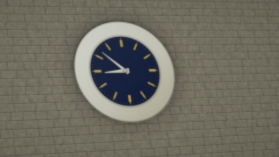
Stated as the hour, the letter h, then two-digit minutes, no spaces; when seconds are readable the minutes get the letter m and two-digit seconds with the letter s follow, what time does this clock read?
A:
8h52
